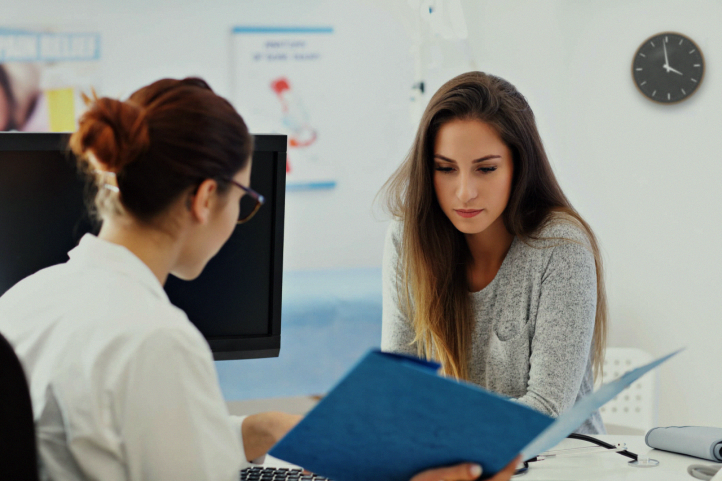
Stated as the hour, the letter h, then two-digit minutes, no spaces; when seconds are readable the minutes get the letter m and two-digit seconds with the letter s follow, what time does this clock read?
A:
3h59
